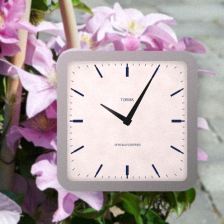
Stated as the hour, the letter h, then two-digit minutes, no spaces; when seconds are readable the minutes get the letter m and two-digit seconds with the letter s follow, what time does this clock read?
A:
10h05
